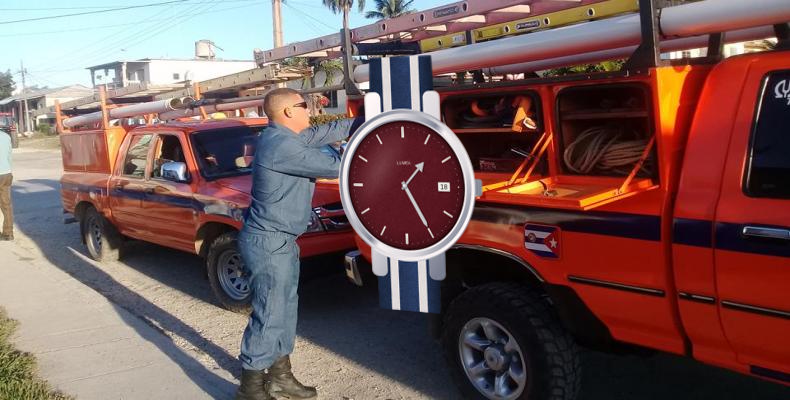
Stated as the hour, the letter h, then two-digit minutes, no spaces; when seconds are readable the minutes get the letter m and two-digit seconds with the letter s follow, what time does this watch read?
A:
1h25
